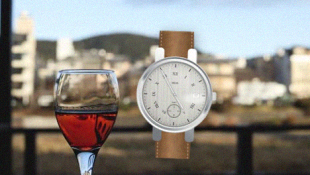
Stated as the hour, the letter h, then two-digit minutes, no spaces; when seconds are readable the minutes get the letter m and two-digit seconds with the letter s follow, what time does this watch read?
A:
4h55
